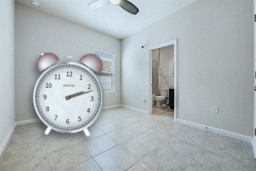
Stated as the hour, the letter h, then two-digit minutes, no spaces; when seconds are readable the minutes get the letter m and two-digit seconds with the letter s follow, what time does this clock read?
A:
2h12
